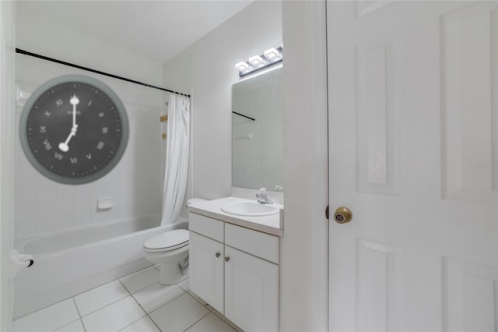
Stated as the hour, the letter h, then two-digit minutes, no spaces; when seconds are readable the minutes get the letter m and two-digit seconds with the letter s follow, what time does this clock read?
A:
7h00
